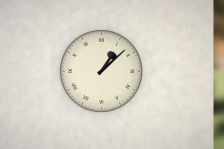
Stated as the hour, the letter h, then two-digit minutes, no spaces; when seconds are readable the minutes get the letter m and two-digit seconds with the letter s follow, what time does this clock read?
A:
1h08
